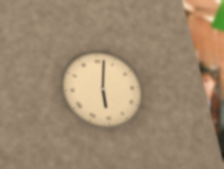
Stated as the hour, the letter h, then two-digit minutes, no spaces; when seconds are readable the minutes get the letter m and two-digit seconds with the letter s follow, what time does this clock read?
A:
6h02
